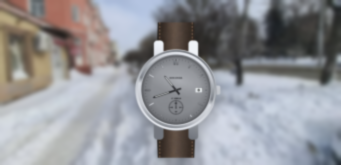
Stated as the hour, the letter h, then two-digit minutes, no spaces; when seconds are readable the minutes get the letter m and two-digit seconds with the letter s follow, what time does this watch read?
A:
10h42
